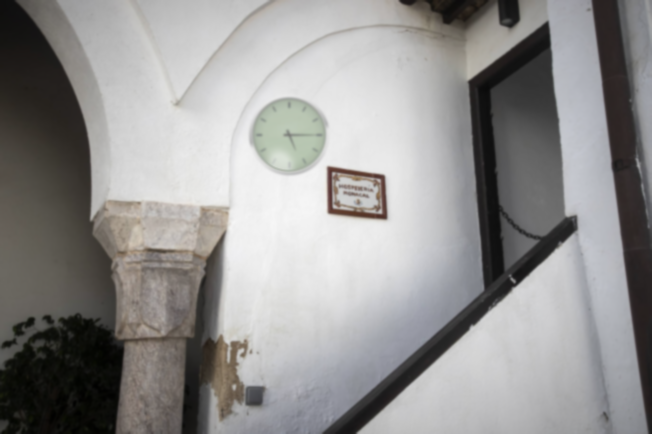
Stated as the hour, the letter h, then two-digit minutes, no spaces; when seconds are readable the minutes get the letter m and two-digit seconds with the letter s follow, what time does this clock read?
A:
5h15
